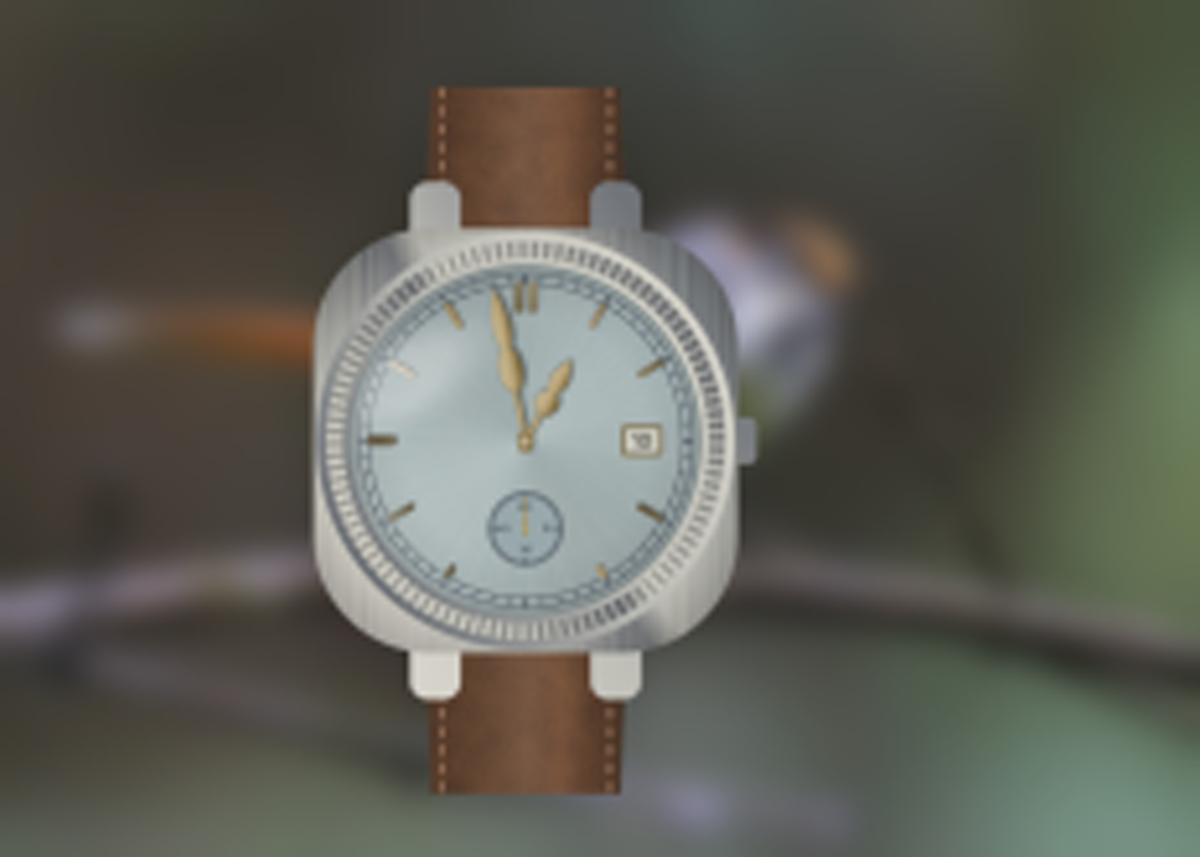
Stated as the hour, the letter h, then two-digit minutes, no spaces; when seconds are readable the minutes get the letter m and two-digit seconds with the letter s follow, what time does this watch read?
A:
12h58
